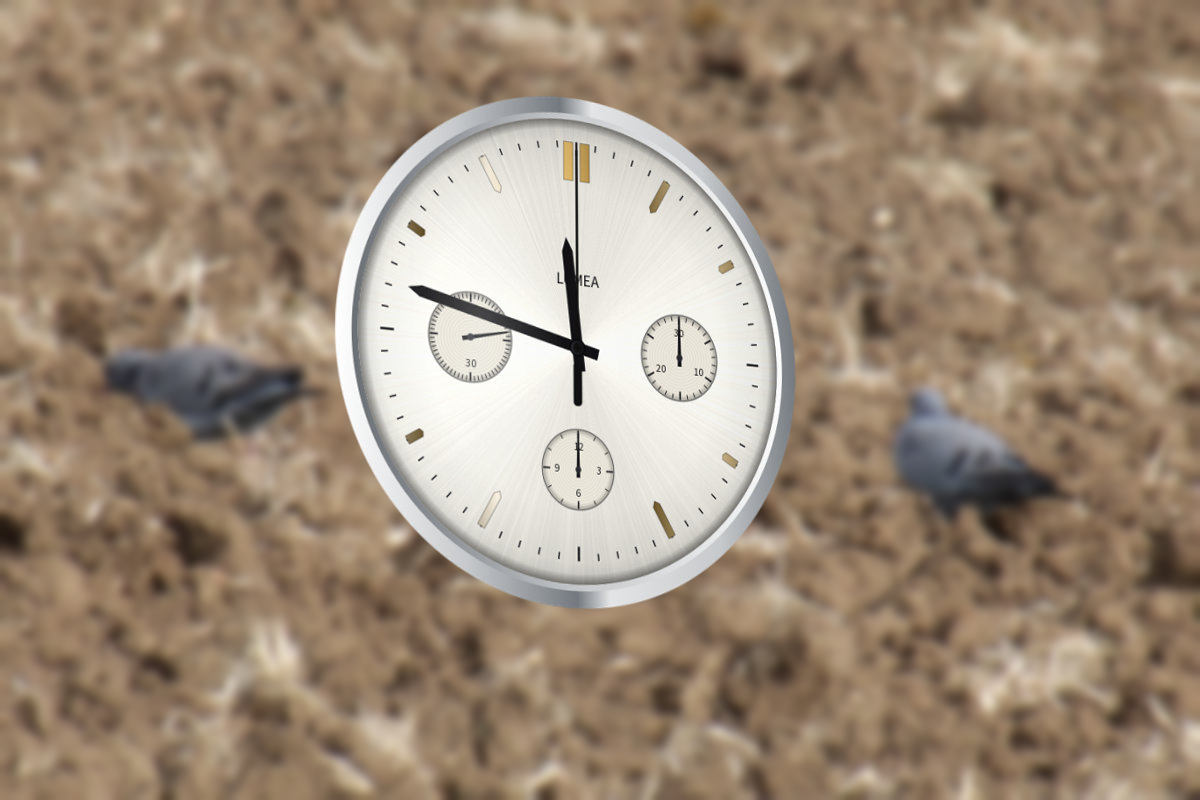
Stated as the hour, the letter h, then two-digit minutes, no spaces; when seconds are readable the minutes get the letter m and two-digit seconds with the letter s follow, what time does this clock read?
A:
11h47m13s
